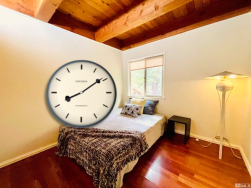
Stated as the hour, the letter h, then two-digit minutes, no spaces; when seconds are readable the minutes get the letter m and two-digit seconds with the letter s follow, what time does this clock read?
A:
8h09
